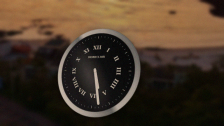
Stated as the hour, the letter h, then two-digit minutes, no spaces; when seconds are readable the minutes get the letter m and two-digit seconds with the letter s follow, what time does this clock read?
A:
5h28
